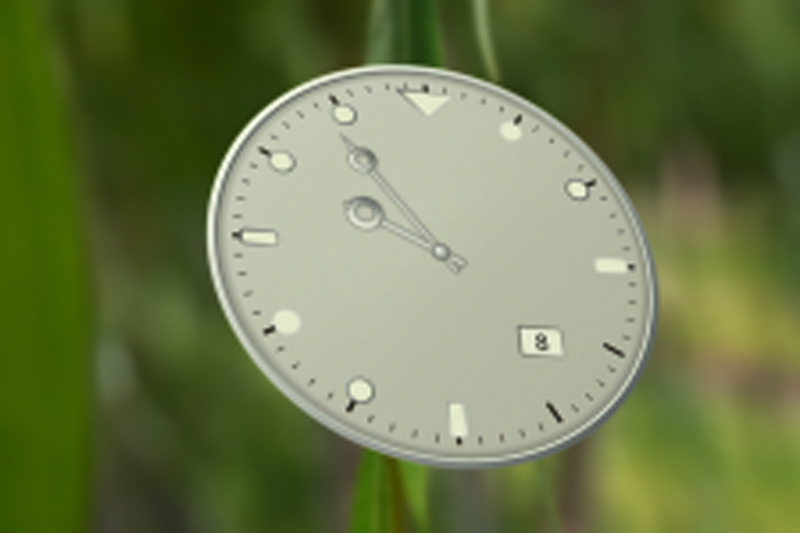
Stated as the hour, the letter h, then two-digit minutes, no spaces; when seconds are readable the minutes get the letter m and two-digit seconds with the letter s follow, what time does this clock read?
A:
9h54
